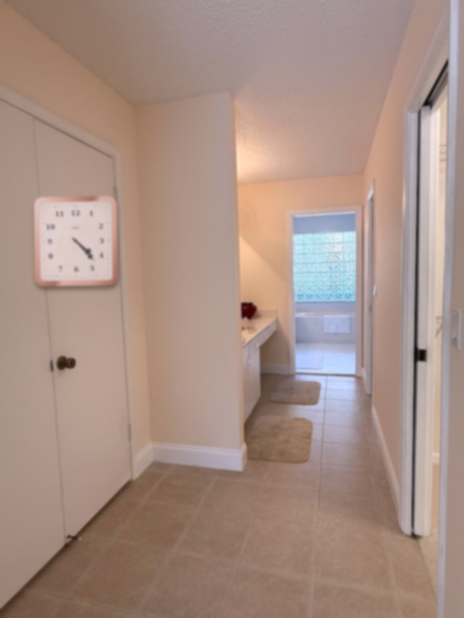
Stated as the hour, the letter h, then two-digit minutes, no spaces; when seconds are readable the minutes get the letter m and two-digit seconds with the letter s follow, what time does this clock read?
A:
4h23
